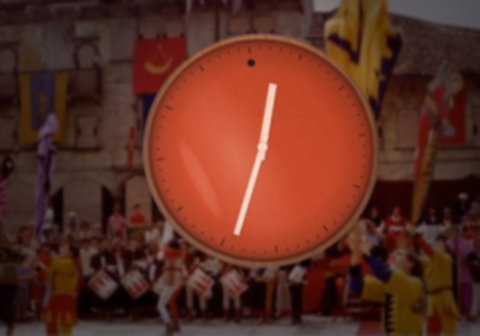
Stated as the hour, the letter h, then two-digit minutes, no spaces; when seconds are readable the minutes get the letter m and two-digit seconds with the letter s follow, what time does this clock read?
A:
12h34
